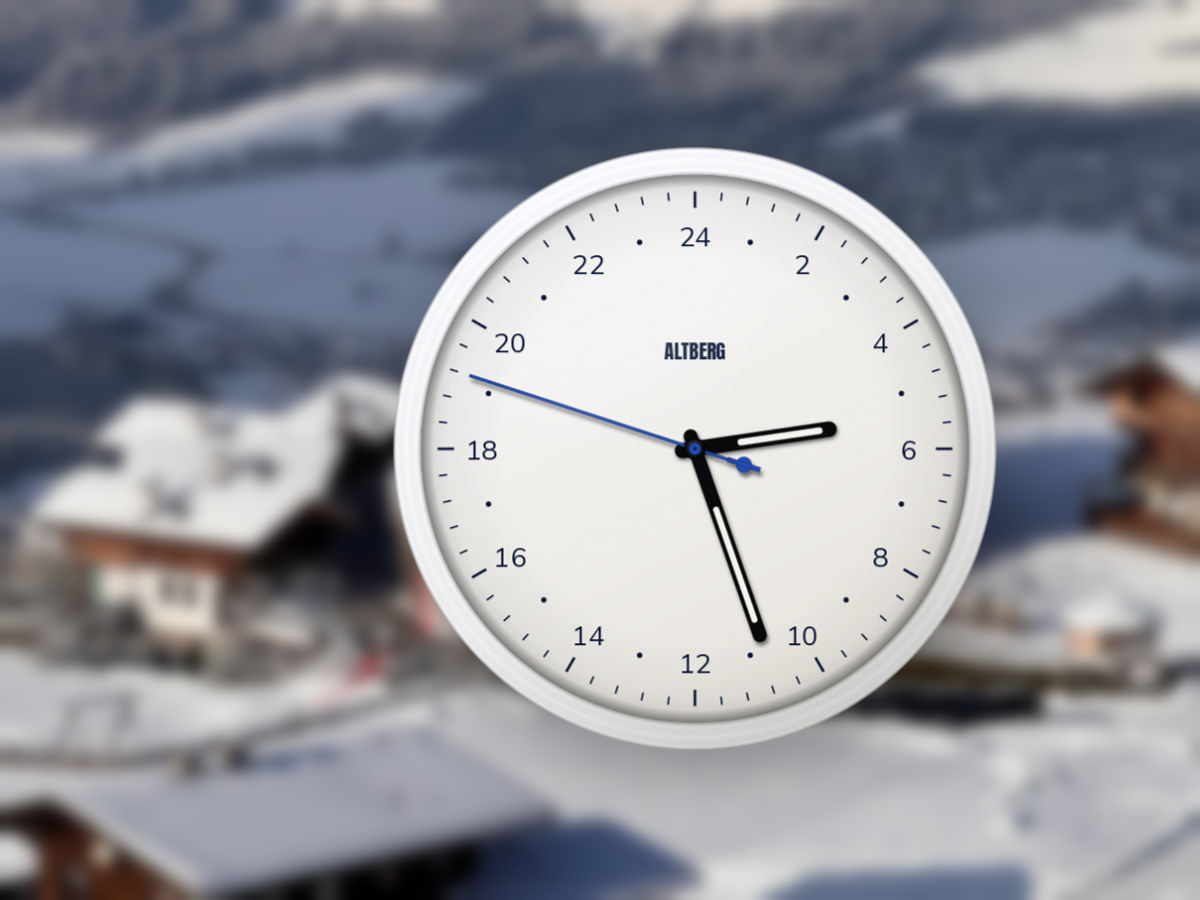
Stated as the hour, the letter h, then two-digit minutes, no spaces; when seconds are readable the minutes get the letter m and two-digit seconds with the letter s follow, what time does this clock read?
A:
5h26m48s
